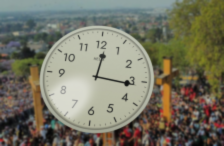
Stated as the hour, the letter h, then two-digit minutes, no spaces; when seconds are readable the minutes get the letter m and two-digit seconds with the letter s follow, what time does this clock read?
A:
12h16
